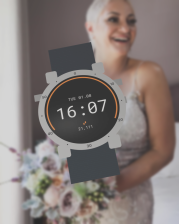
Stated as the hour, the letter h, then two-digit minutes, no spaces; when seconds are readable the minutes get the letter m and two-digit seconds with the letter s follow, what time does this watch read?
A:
16h07
